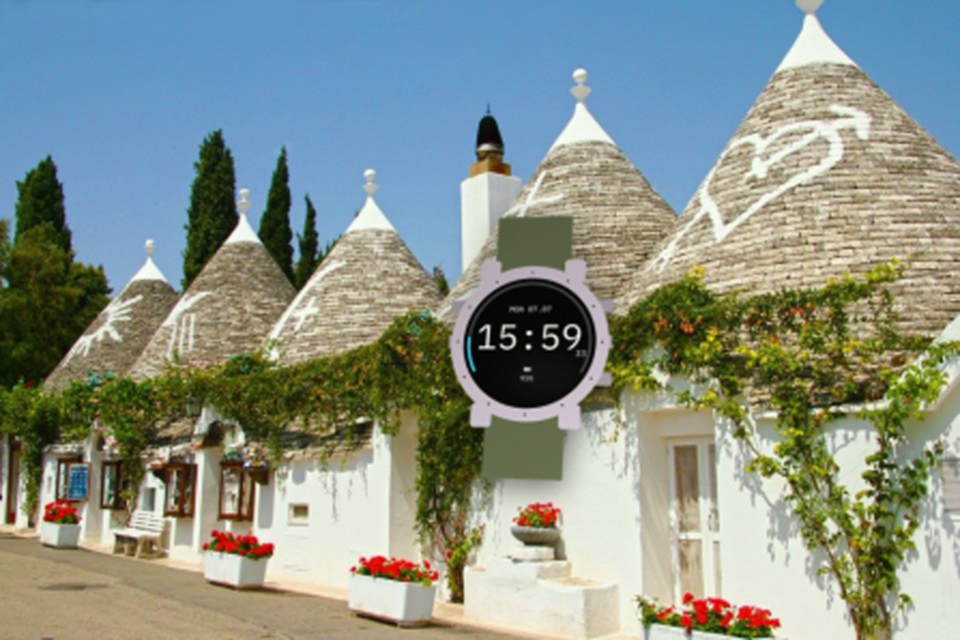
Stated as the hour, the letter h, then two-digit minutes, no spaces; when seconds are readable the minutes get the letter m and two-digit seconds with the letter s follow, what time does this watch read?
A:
15h59
